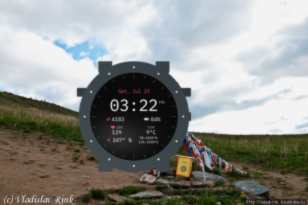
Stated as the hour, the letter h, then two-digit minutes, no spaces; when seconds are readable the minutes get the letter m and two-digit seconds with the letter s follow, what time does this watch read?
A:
3h22
